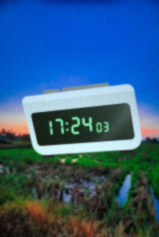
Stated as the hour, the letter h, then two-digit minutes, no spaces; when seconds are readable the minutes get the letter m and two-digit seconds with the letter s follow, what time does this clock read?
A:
17h24
